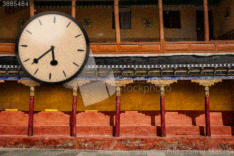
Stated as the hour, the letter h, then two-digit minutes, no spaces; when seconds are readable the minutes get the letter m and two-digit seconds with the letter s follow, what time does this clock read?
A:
5h38
